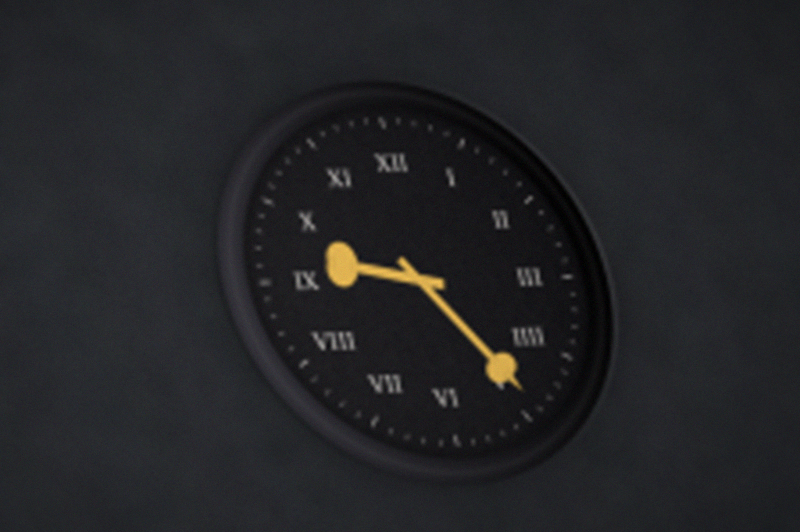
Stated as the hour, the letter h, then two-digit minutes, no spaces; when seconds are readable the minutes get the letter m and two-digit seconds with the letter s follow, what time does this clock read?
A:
9h24
